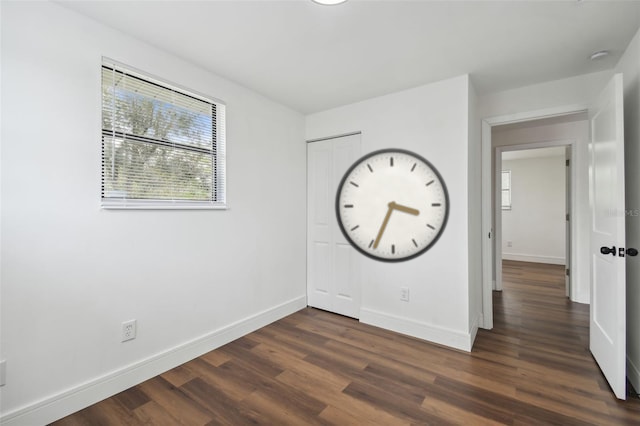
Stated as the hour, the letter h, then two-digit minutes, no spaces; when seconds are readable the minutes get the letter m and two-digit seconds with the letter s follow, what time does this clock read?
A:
3h34
